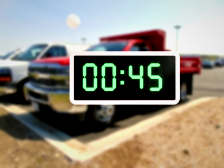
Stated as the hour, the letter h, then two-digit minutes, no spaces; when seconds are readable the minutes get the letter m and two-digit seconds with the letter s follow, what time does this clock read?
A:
0h45
